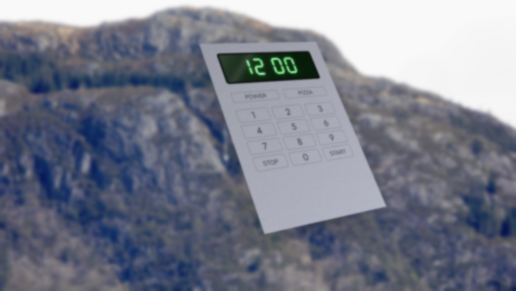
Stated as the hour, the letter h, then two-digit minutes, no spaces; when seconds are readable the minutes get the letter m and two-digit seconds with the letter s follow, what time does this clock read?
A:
12h00
